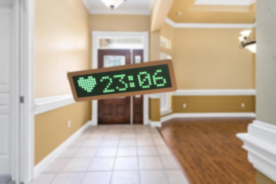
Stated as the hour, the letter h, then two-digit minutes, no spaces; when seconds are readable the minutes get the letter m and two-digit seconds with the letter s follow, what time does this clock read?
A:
23h06
